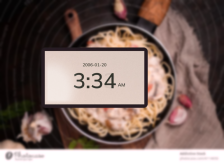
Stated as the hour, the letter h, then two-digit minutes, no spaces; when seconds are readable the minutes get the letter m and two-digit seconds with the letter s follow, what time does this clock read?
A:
3h34
